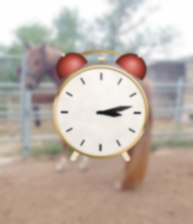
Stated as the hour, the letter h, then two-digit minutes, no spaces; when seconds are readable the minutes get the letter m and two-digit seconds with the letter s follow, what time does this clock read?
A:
3h13
